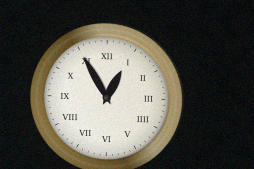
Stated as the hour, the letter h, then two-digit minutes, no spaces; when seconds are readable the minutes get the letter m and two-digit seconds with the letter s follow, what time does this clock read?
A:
12h55
